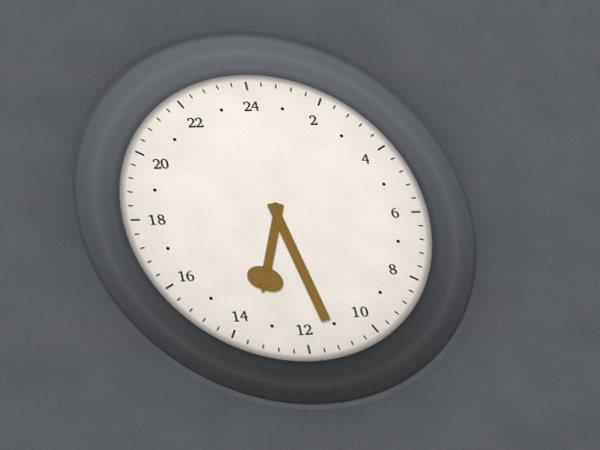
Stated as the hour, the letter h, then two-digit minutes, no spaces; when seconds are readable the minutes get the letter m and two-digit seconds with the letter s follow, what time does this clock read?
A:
13h28
